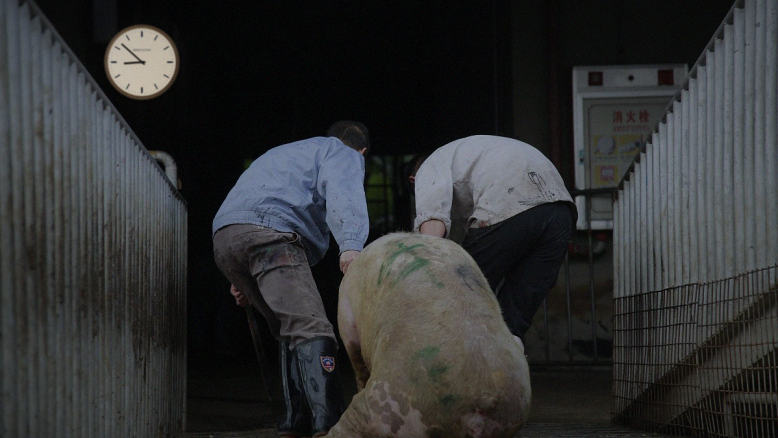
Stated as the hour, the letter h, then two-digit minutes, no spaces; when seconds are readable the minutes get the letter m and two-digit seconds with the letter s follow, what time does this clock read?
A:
8h52
